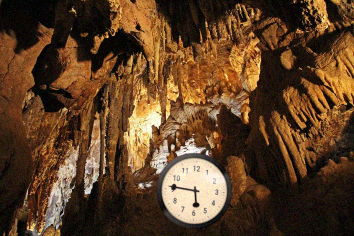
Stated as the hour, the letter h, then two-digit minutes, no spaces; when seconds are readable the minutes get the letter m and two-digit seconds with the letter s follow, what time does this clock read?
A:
5h46
